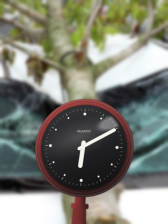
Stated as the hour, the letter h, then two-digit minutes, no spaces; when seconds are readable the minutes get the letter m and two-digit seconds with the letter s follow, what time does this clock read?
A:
6h10
